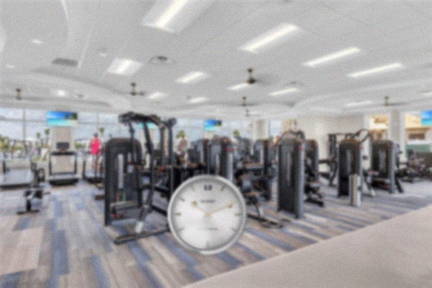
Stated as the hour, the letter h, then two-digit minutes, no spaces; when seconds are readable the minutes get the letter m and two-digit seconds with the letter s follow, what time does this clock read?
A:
10h11
